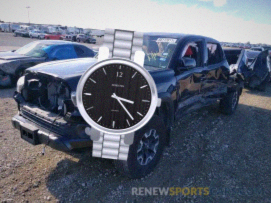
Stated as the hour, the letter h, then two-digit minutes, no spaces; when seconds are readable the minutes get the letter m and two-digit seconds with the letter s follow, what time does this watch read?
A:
3h23
